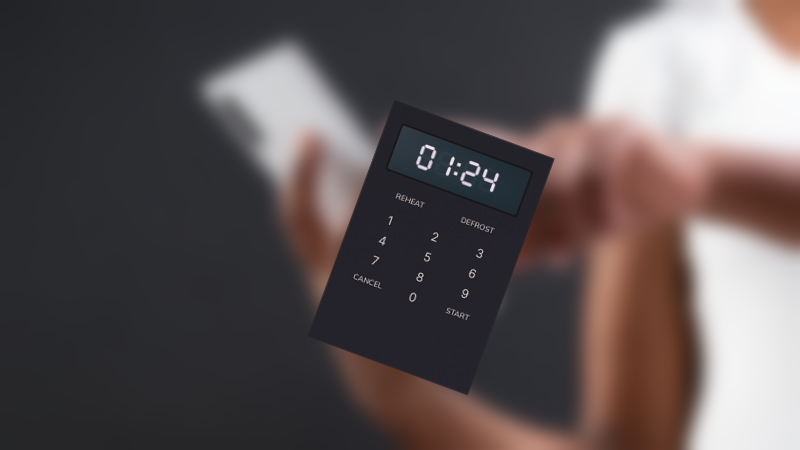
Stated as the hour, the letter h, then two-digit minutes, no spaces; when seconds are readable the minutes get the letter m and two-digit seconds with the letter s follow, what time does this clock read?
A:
1h24
